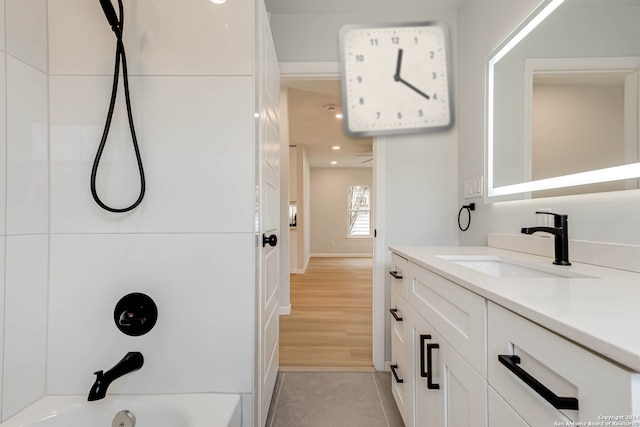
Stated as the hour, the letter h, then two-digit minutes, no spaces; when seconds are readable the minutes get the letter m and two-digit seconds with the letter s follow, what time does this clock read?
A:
12h21
